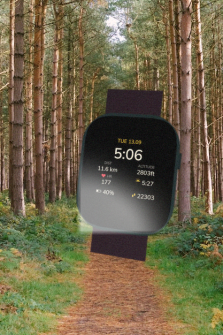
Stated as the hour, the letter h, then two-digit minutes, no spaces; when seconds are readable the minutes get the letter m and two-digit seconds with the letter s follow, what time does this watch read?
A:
5h06
